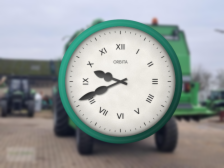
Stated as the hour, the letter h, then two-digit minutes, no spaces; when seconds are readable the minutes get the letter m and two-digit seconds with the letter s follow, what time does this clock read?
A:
9h41
